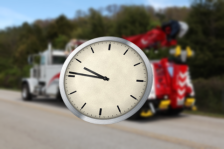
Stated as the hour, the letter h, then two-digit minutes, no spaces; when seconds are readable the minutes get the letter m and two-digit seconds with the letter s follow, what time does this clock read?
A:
9h46
